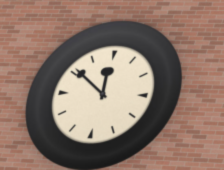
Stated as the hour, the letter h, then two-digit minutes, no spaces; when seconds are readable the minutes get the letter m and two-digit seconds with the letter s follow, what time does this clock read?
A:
11h51
